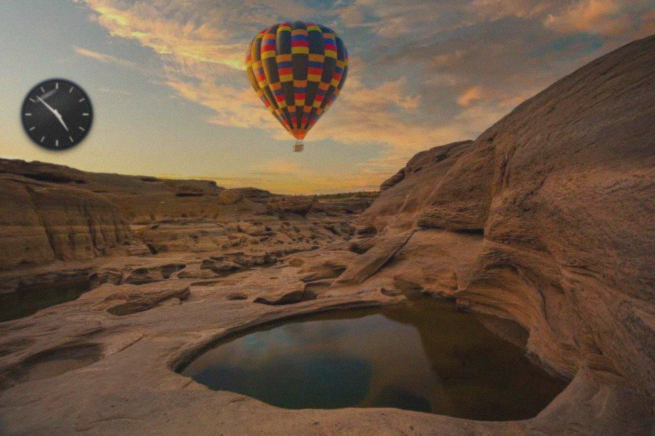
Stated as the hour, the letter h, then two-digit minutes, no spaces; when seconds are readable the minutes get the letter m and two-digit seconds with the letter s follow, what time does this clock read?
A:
4h52
